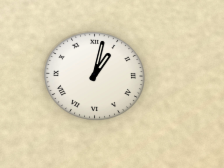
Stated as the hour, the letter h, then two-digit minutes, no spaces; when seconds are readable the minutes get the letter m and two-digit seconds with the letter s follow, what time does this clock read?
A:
1h02
